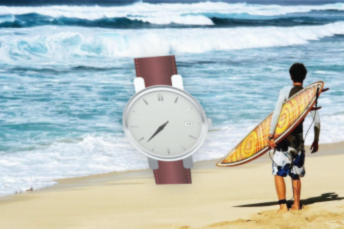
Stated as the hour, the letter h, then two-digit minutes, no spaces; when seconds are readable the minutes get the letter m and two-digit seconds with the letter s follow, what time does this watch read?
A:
7h38
